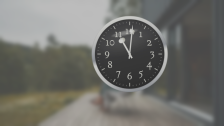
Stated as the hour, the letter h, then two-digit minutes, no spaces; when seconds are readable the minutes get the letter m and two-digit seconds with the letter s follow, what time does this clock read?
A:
11h01
